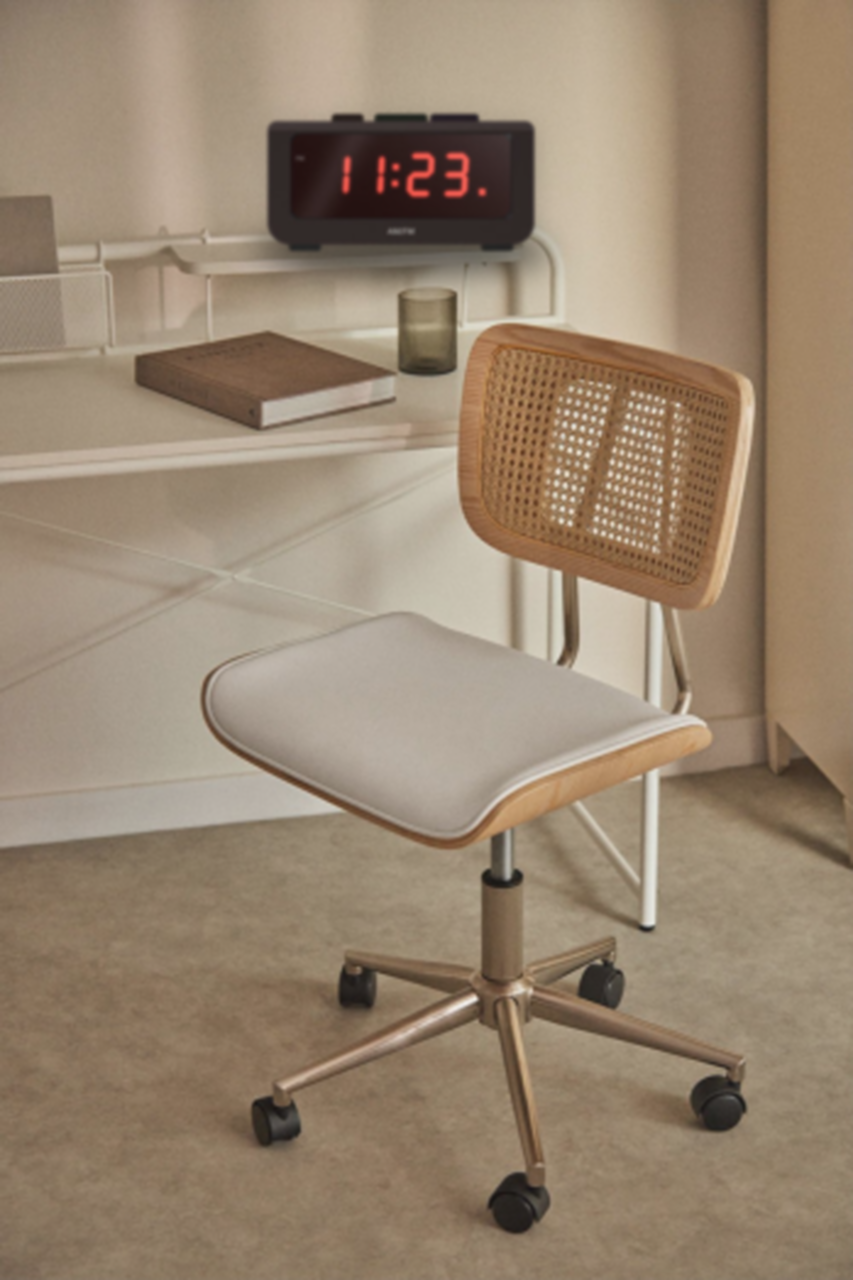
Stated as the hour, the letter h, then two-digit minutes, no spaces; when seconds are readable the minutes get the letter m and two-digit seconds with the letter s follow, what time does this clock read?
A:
11h23
